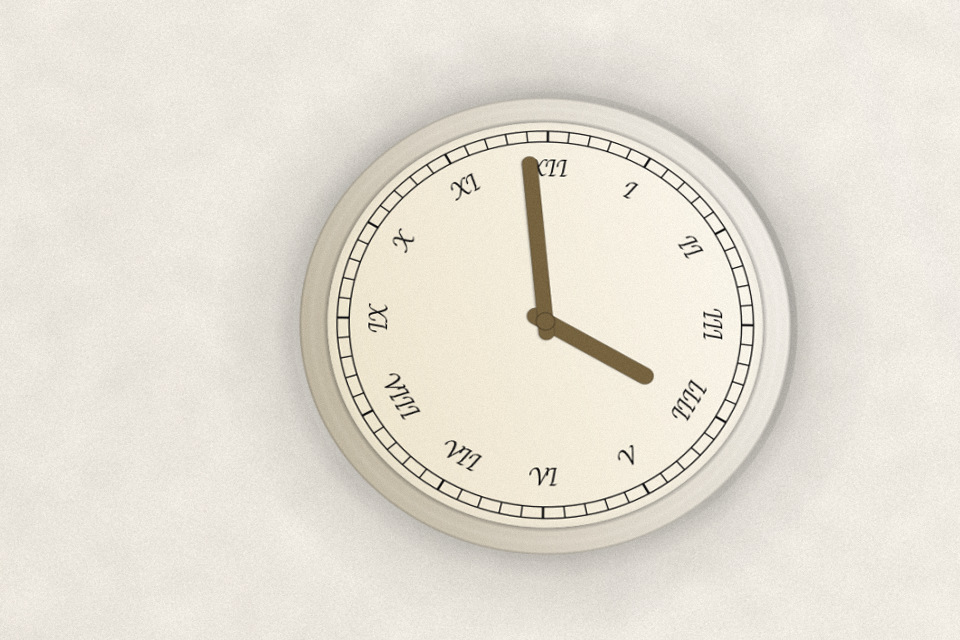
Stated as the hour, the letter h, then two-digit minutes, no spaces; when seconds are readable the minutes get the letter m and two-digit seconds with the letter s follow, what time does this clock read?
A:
3h59
